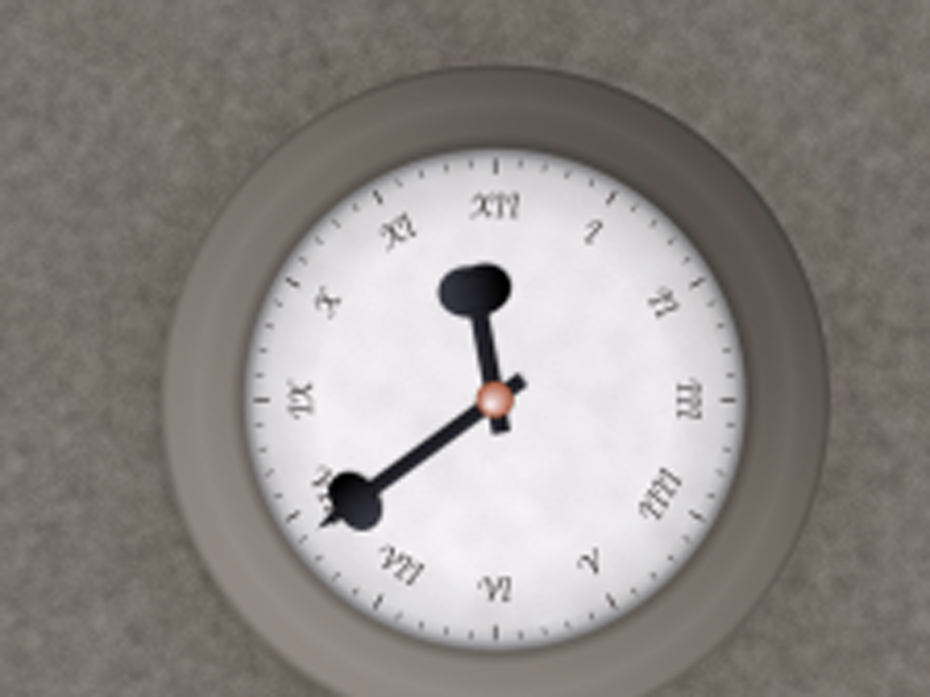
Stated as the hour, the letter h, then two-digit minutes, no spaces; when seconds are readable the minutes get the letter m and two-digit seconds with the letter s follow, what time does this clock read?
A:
11h39
